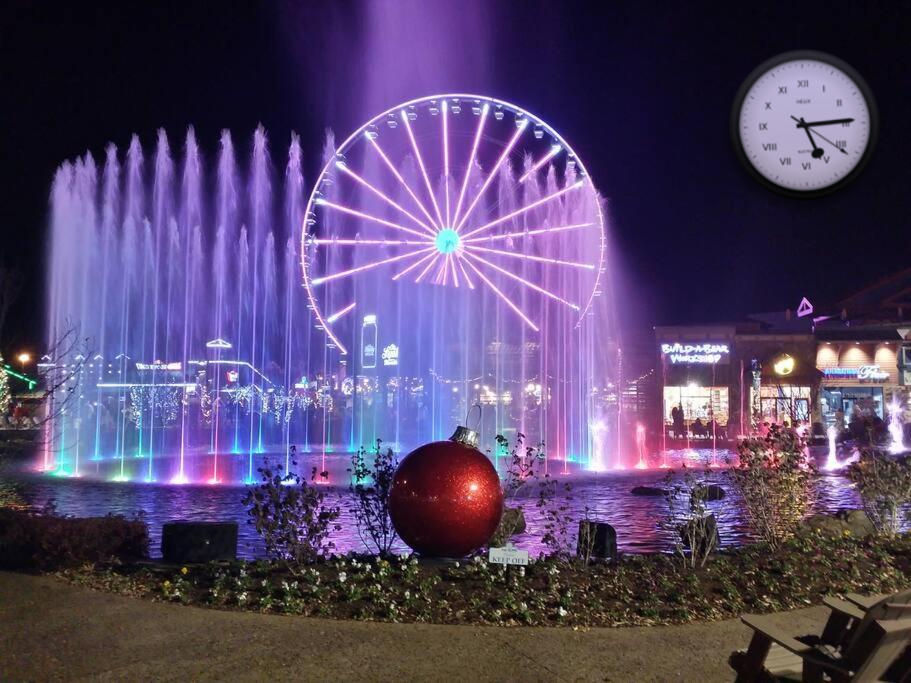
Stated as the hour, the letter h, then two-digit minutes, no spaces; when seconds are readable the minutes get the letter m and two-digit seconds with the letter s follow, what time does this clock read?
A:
5h14m21s
